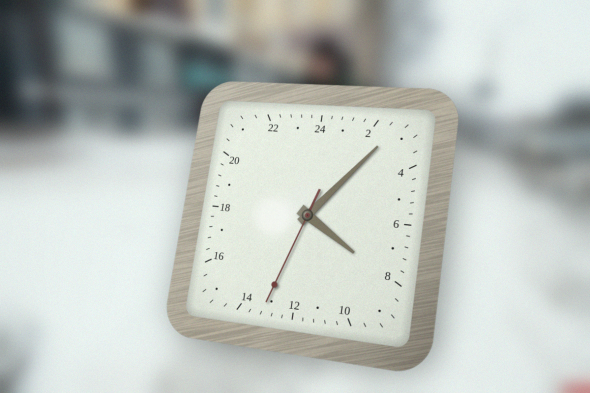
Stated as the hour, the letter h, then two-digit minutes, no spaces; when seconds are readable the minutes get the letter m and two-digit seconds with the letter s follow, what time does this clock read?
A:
8h06m33s
